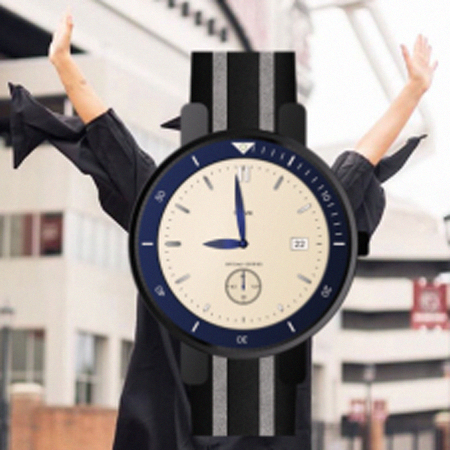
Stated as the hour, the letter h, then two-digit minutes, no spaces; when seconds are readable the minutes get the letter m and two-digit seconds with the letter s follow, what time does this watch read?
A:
8h59
